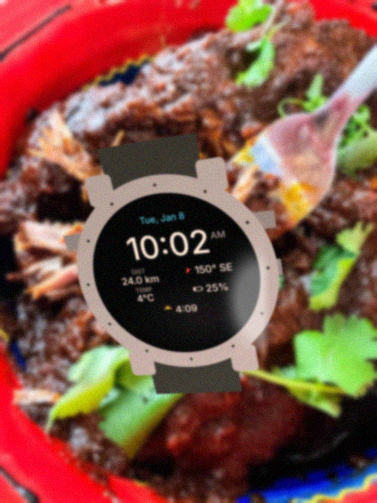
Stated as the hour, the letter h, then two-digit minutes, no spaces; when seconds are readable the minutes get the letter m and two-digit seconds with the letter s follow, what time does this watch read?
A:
10h02
